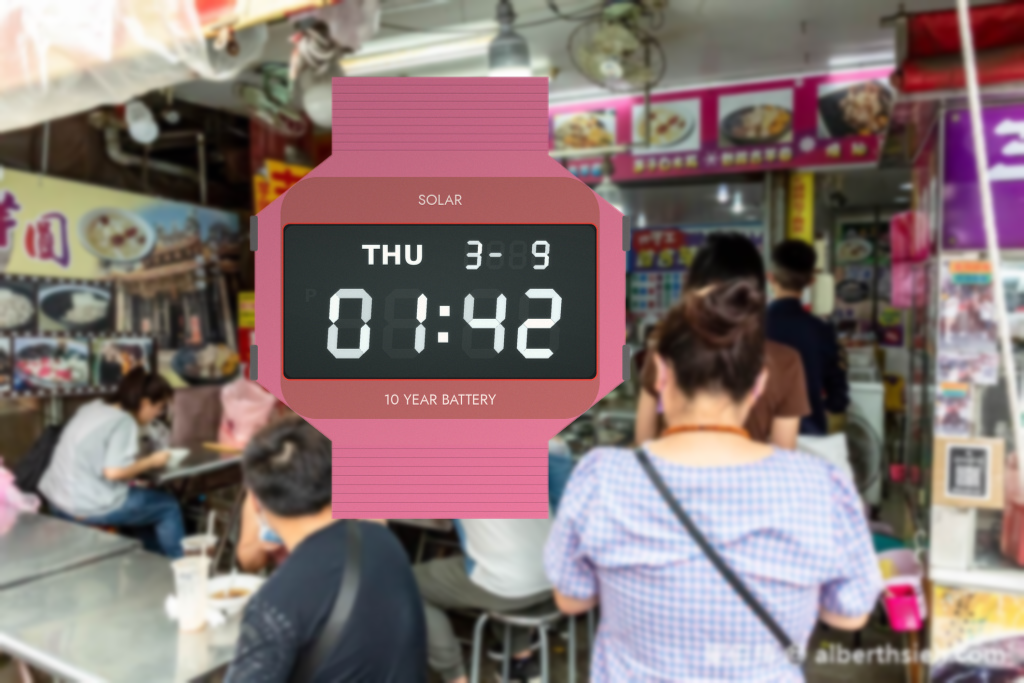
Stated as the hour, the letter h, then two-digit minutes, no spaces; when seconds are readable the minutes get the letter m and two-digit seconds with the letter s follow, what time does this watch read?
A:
1h42
